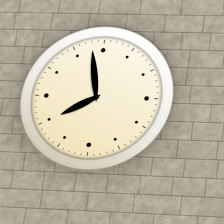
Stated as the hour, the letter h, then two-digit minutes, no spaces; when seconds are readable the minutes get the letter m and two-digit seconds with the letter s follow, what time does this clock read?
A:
7h58
